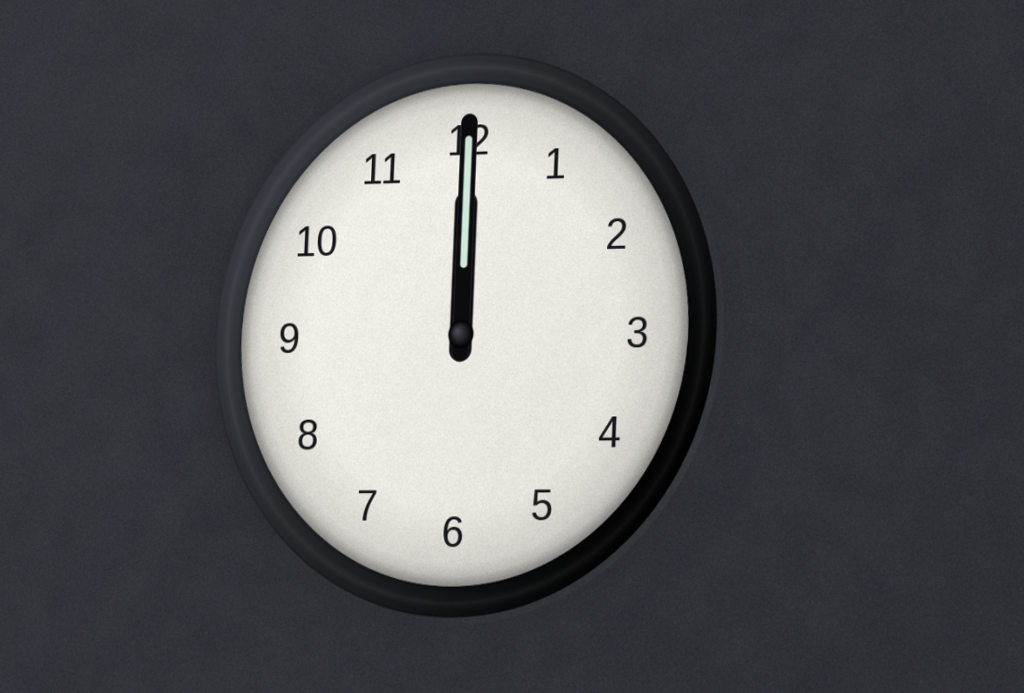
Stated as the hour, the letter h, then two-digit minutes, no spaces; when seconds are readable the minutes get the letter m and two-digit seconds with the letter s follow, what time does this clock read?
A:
12h00
